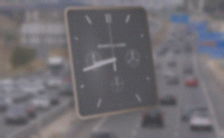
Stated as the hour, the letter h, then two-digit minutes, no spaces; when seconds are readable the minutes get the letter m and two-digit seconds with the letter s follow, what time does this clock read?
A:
8h43
